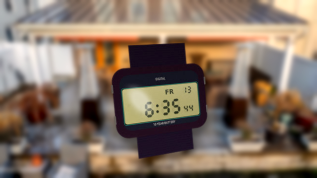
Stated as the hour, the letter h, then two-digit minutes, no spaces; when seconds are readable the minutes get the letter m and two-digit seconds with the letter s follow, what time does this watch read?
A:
6h35m44s
